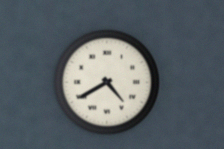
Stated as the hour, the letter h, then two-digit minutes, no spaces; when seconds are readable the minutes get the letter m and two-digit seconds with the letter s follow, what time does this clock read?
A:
4h40
